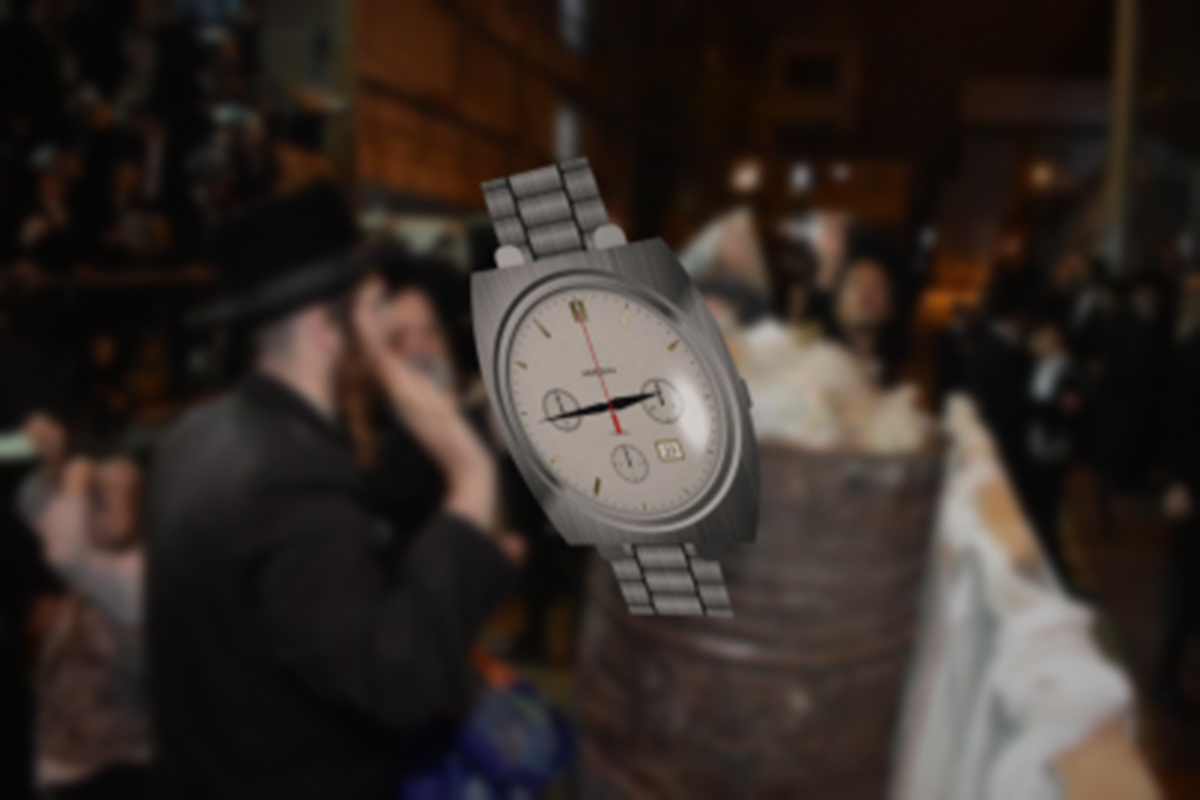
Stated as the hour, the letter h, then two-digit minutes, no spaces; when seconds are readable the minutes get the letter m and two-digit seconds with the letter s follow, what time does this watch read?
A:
2h44
